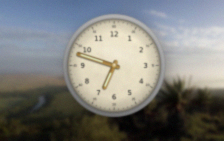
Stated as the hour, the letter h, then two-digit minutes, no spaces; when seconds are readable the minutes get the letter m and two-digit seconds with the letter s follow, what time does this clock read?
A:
6h48
